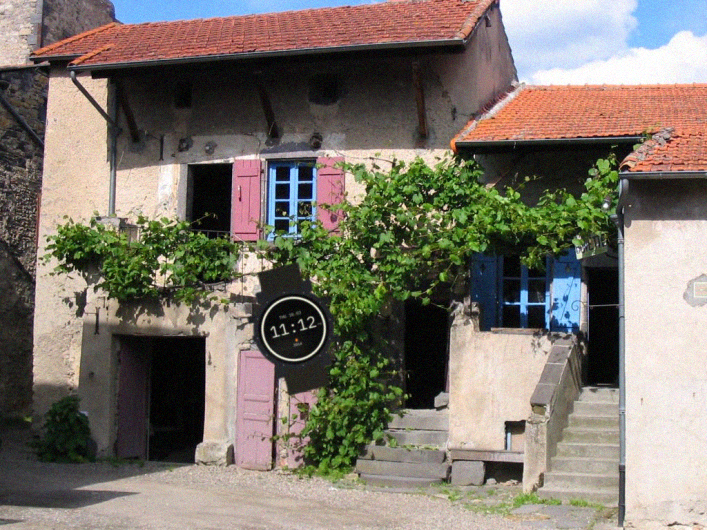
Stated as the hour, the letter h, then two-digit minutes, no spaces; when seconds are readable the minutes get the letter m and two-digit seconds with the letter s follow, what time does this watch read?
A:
11h12
